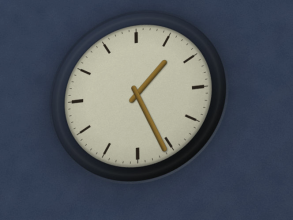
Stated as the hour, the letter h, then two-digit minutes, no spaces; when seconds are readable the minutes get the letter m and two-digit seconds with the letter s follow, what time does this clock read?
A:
1h26
